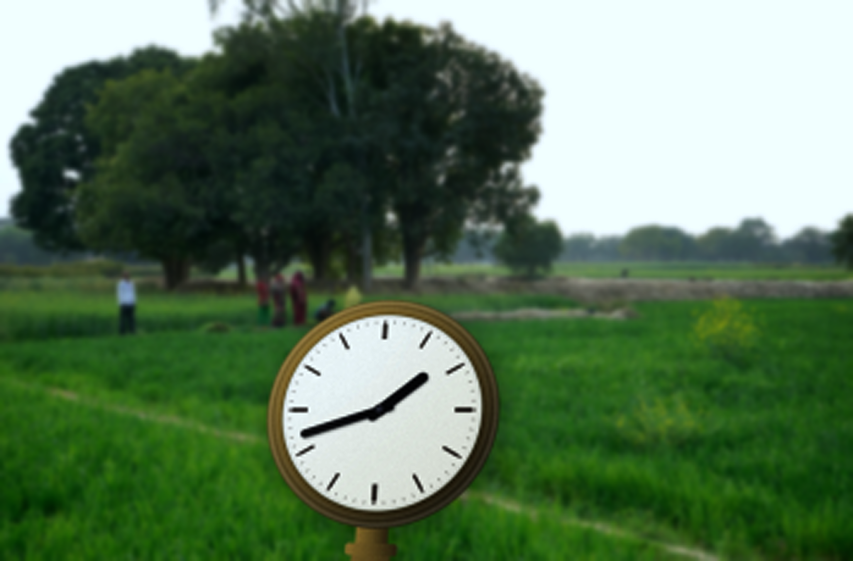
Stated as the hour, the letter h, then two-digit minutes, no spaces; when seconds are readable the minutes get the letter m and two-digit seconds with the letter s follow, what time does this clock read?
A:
1h42
